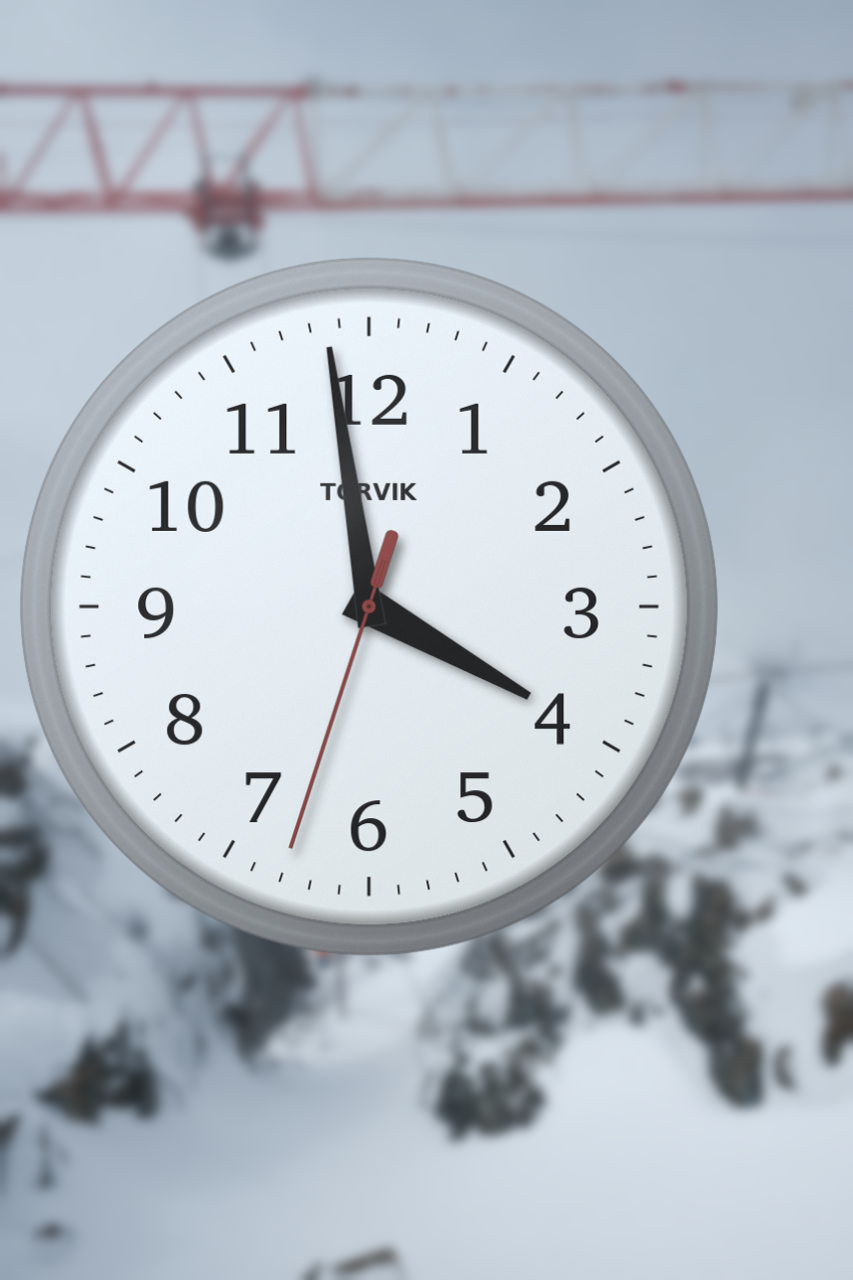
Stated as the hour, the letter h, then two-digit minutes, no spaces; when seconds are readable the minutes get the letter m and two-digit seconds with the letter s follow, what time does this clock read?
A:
3h58m33s
